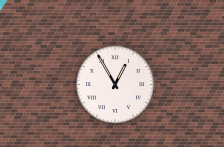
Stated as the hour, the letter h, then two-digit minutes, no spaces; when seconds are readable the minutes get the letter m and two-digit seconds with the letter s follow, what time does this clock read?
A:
12h55
